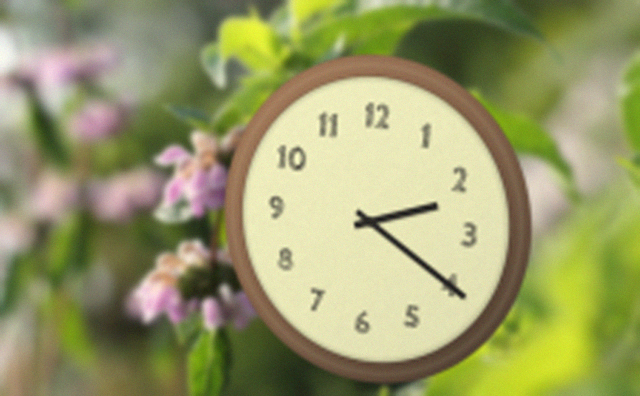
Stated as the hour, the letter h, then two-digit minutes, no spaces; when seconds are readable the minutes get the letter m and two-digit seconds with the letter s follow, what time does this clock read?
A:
2h20
